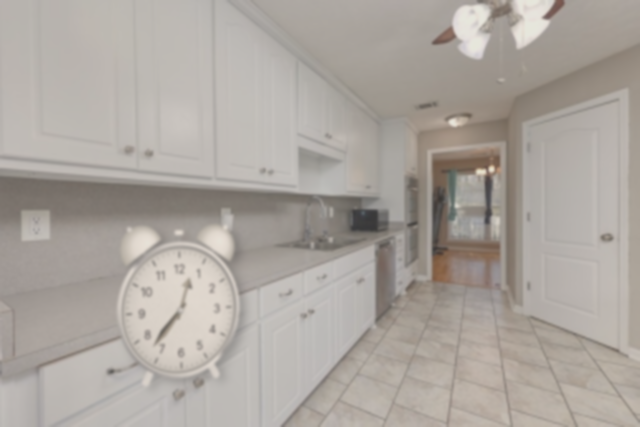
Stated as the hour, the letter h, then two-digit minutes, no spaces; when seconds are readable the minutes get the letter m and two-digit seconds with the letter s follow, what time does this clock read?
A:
12h37
